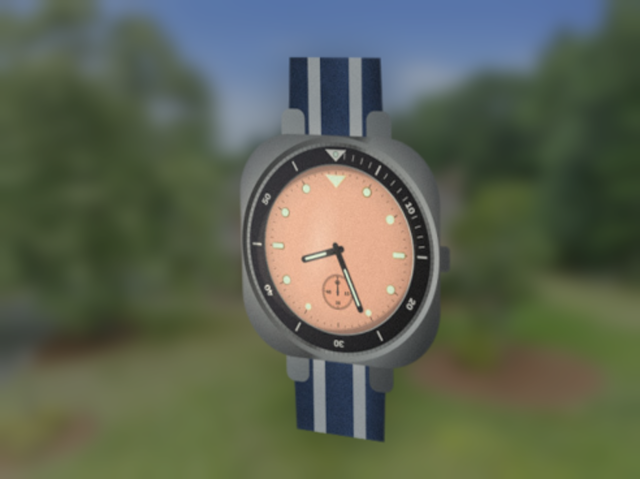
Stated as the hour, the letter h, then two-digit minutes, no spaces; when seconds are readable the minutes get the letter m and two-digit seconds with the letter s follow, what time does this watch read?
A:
8h26
